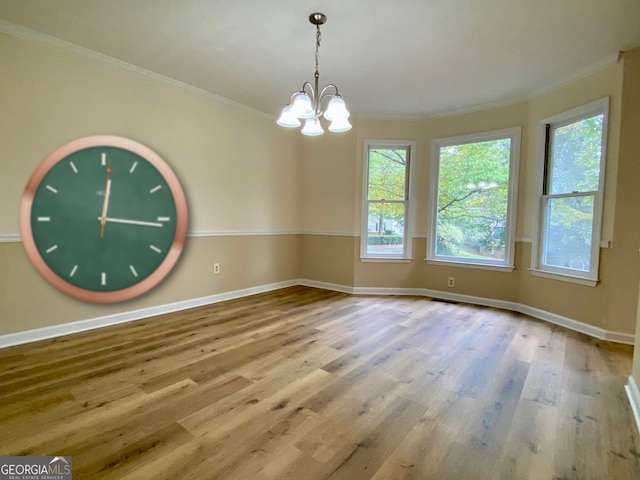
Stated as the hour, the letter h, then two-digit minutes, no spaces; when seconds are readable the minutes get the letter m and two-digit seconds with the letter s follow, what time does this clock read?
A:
12h16m01s
